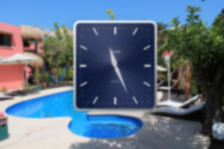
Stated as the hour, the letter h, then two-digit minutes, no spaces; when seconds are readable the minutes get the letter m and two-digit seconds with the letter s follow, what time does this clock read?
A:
11h26
